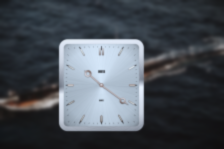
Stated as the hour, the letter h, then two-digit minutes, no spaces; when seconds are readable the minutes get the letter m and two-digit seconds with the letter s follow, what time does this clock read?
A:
10h21
